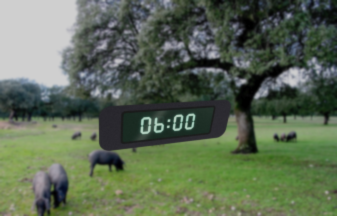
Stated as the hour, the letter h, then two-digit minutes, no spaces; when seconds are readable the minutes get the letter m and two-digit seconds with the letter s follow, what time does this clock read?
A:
6h00
